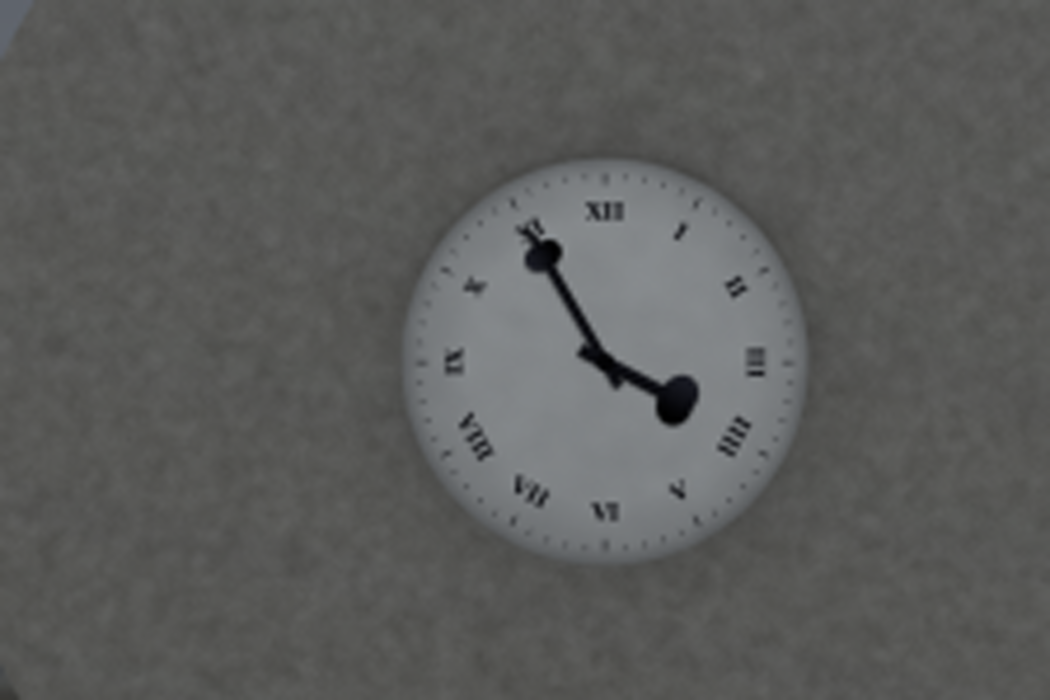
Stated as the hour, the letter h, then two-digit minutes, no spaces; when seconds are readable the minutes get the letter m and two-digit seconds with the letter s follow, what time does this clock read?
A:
3h55
